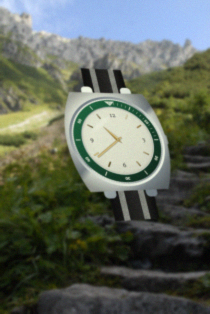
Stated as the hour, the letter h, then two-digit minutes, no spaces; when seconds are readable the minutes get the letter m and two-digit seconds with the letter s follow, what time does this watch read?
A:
10h39
